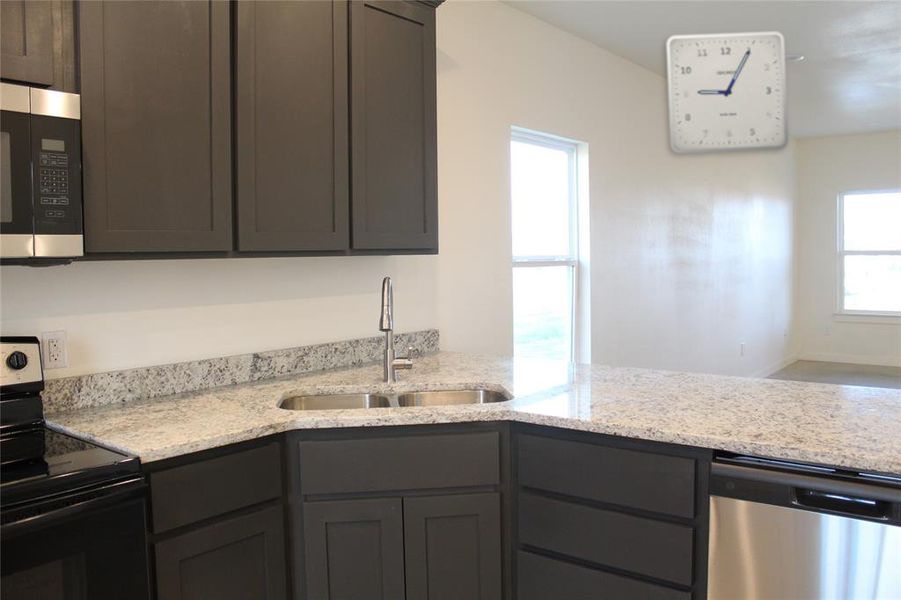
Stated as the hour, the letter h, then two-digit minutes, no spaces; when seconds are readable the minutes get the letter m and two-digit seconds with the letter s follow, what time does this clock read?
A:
9h05
